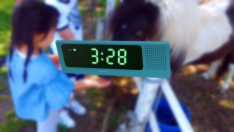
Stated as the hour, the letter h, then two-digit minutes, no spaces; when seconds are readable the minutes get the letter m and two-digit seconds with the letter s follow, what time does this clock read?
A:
3h28
